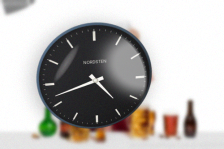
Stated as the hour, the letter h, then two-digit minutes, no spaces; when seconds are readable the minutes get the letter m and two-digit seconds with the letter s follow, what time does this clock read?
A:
4h42
